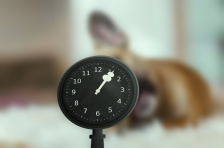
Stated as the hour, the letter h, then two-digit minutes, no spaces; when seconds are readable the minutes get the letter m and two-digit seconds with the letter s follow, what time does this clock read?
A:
1h06
